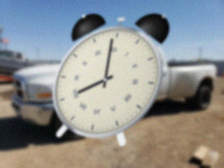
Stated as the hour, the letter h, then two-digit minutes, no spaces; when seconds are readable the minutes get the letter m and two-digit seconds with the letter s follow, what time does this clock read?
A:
7h59
